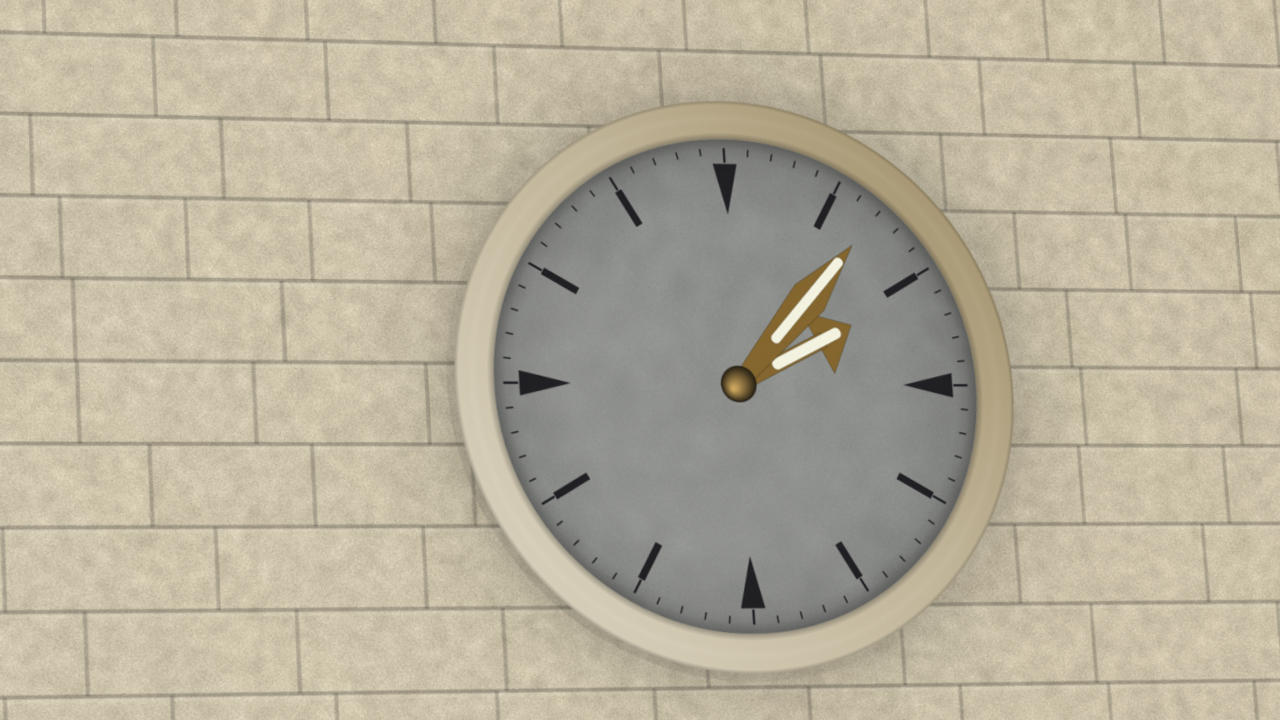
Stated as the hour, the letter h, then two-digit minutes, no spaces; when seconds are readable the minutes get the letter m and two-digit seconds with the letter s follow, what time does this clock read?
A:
2h07
